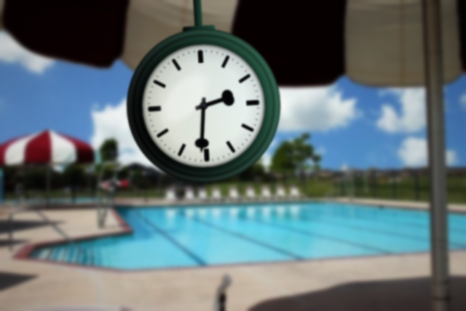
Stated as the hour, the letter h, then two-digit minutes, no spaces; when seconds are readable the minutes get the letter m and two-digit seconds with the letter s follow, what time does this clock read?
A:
2h31
